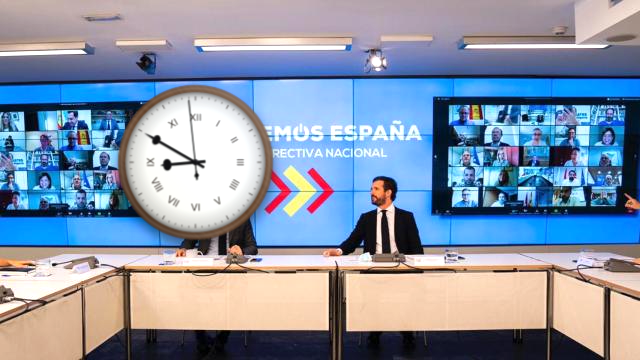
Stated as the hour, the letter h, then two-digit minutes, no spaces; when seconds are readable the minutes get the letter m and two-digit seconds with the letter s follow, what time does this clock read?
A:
8h49m59s
